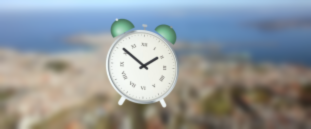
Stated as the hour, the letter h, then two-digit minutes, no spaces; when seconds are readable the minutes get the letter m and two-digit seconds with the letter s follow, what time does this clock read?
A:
1h51
